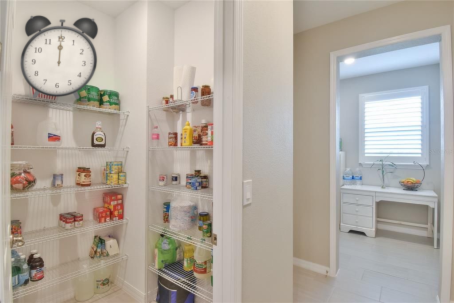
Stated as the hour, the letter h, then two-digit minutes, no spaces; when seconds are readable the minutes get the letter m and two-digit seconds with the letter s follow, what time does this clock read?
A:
12h00
